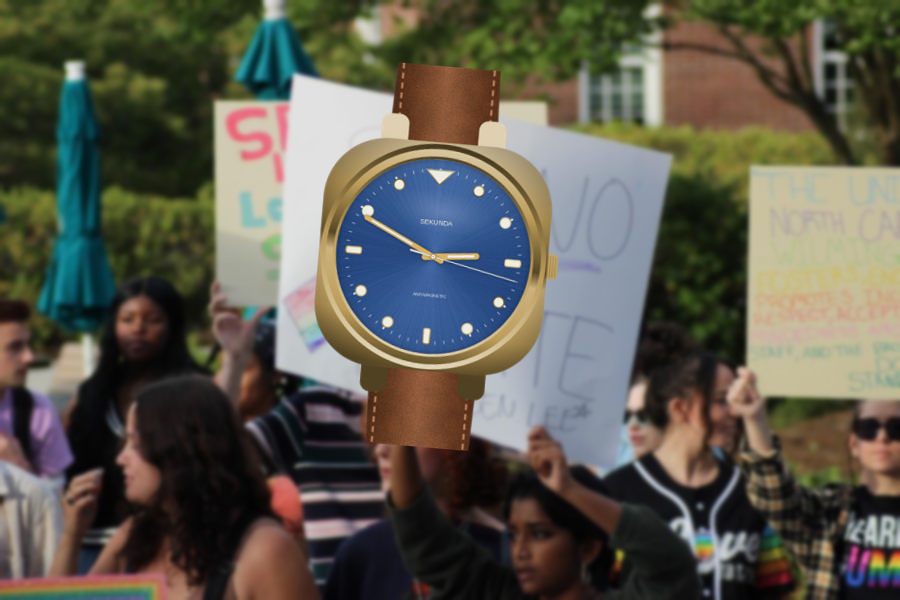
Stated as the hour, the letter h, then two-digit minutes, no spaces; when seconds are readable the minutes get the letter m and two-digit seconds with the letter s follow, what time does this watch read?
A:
2h49m17s
